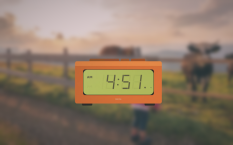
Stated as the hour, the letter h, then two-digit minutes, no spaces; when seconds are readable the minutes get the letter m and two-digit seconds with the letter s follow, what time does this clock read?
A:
4h51
